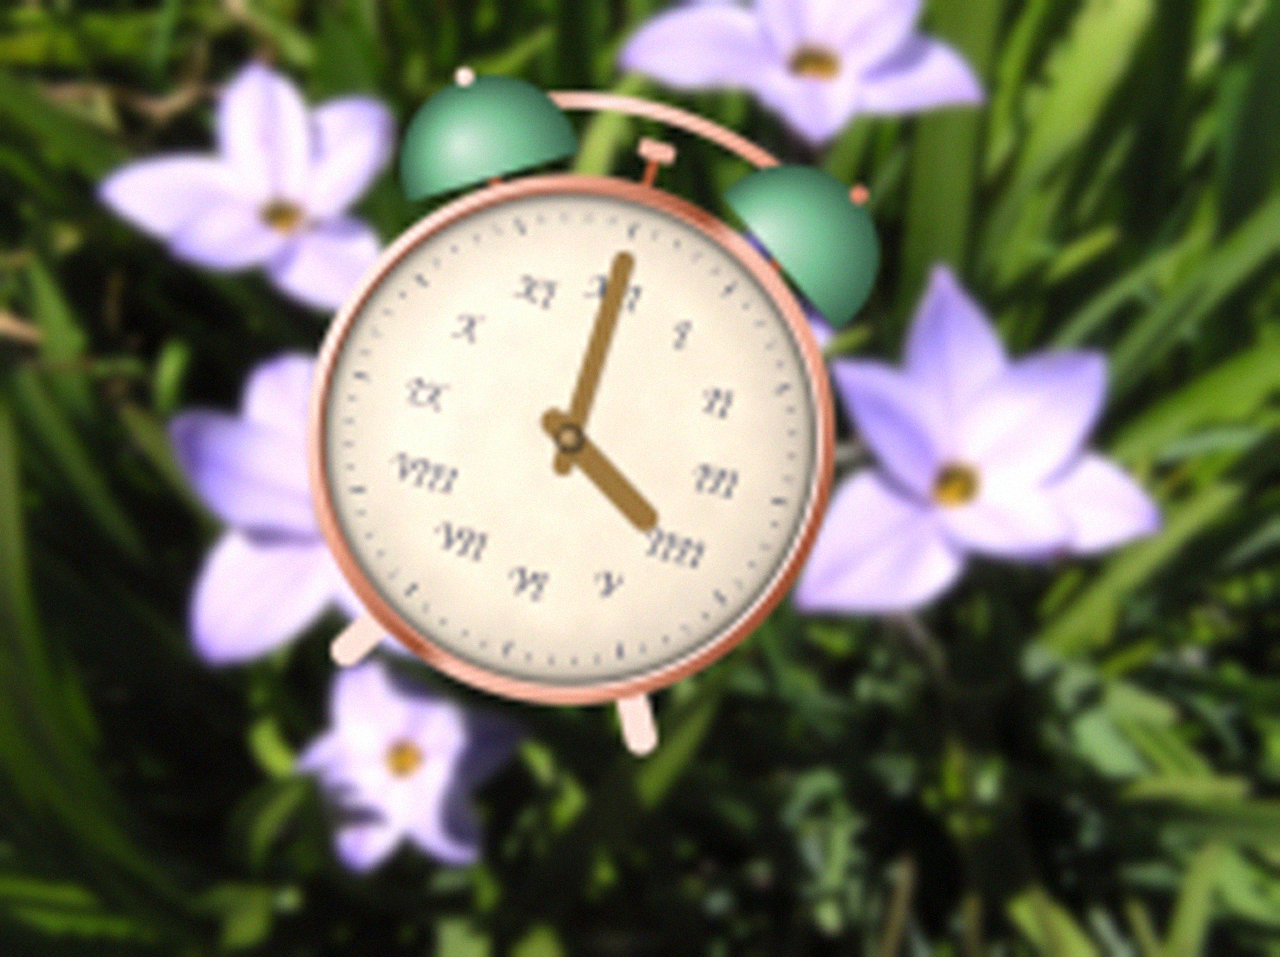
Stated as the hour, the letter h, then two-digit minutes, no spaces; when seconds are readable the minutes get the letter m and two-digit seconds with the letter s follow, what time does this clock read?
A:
4h00
